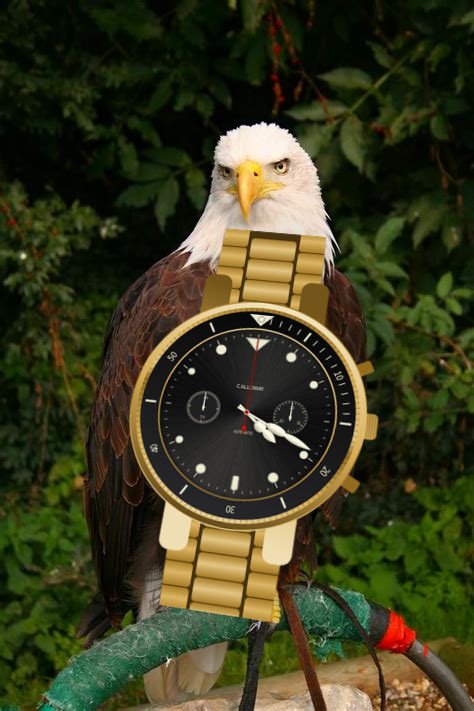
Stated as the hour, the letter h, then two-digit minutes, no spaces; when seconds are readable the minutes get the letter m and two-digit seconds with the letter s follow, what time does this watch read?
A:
4h19
